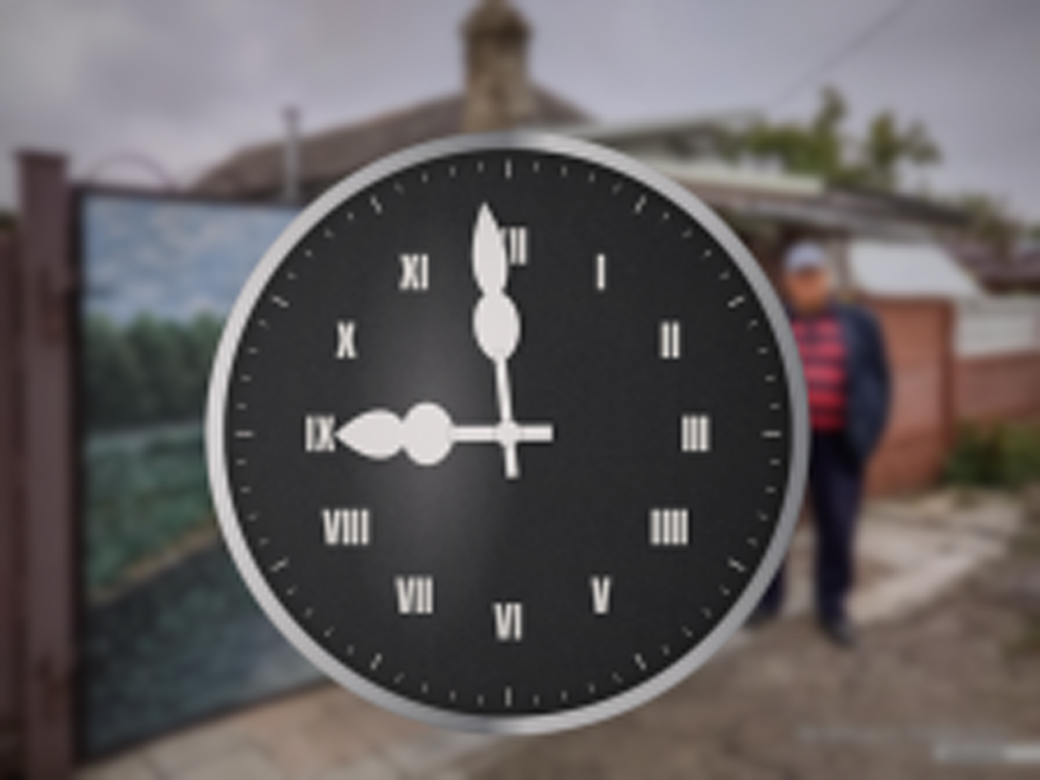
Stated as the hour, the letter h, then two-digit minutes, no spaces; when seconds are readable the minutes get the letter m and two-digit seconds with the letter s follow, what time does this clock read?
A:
8h59
